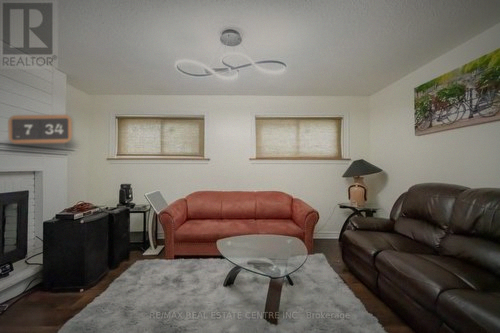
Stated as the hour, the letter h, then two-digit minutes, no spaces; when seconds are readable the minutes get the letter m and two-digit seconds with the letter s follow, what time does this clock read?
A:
7h34
